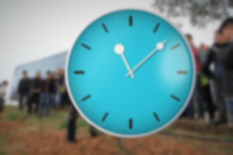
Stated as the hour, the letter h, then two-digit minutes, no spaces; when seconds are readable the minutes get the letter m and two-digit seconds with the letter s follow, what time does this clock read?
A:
11h08
